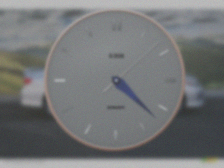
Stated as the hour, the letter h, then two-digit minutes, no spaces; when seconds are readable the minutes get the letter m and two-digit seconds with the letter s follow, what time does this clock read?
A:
4h22m08s
